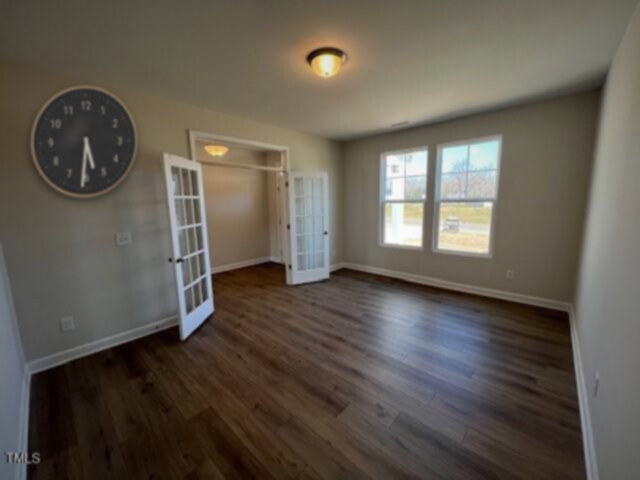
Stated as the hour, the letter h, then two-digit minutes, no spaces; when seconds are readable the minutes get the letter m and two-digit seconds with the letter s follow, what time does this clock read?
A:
5h31
